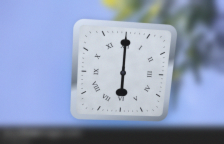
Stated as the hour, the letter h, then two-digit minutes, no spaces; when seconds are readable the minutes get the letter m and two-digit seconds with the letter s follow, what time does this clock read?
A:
6h00
